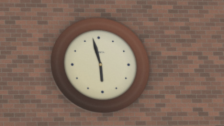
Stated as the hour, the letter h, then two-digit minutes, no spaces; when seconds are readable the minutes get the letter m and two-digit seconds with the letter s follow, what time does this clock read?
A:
5h58
